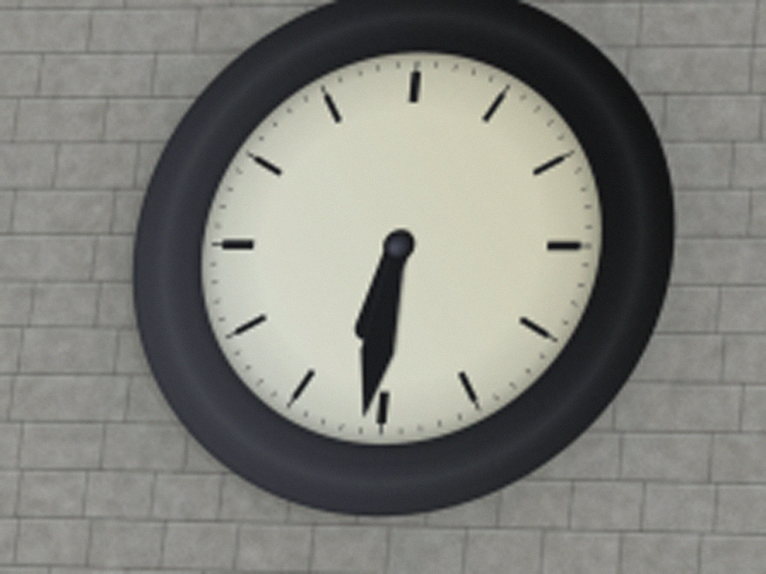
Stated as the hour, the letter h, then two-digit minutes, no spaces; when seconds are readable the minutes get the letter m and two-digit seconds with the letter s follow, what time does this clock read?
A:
6h31
